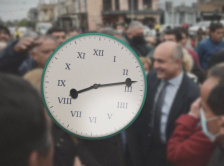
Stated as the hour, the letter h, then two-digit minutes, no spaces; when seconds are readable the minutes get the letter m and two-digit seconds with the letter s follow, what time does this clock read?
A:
8h13
